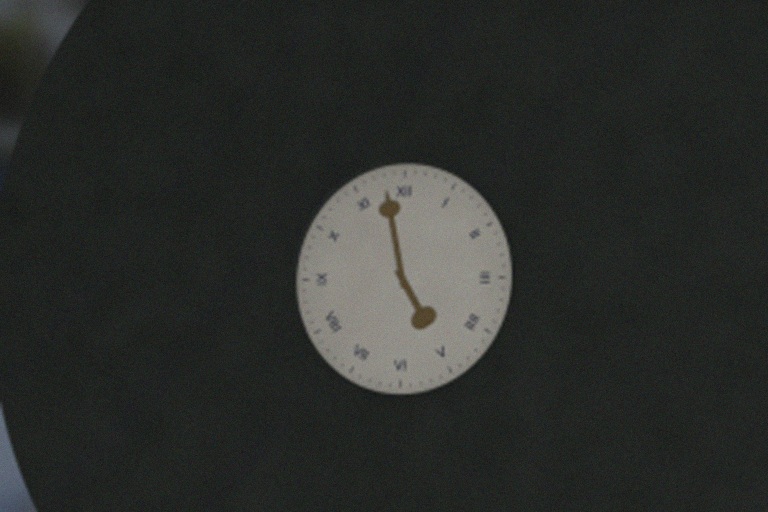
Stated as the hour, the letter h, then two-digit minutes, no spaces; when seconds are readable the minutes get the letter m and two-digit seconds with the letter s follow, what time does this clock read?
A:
4h58
